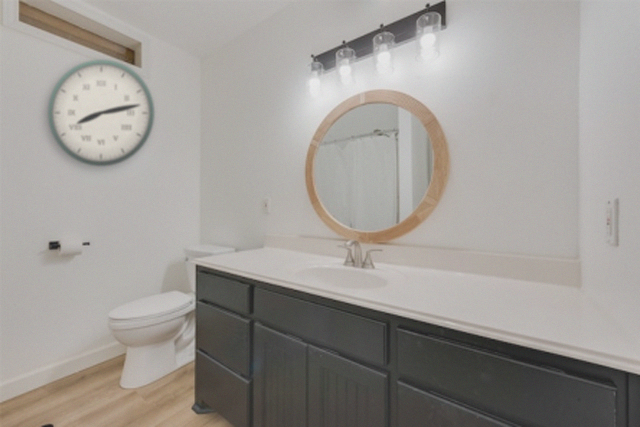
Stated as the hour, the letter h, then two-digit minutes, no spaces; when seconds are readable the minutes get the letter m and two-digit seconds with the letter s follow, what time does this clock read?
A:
8h13
